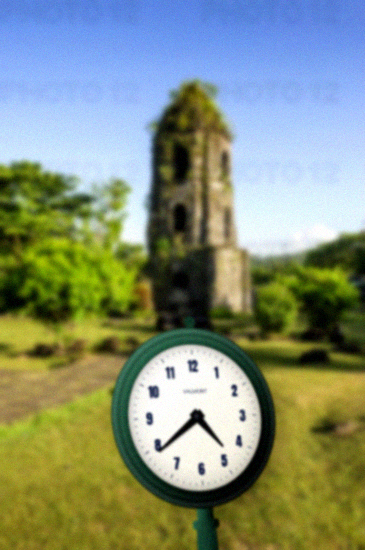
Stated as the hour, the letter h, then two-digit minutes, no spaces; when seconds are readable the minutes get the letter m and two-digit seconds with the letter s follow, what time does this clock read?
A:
4h39
